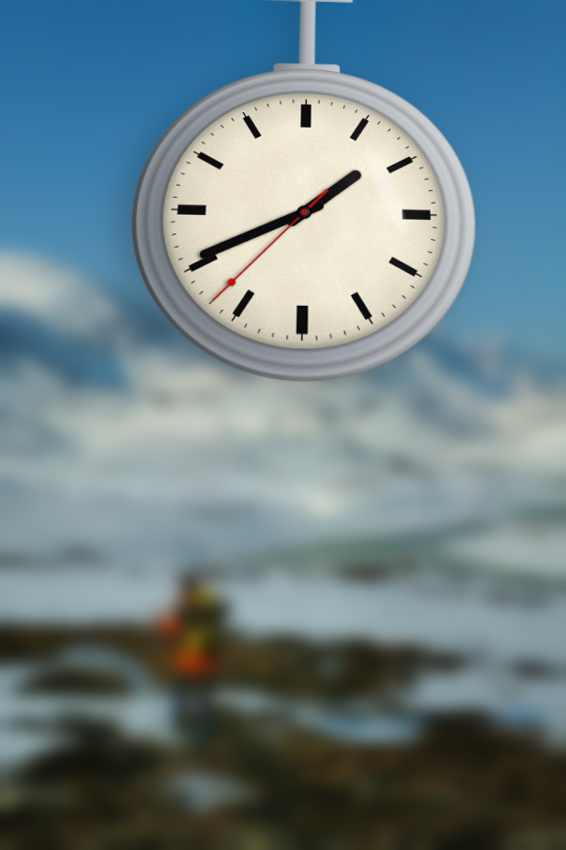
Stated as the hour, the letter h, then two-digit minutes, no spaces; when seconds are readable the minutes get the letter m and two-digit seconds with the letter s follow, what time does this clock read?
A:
1h40m37s
